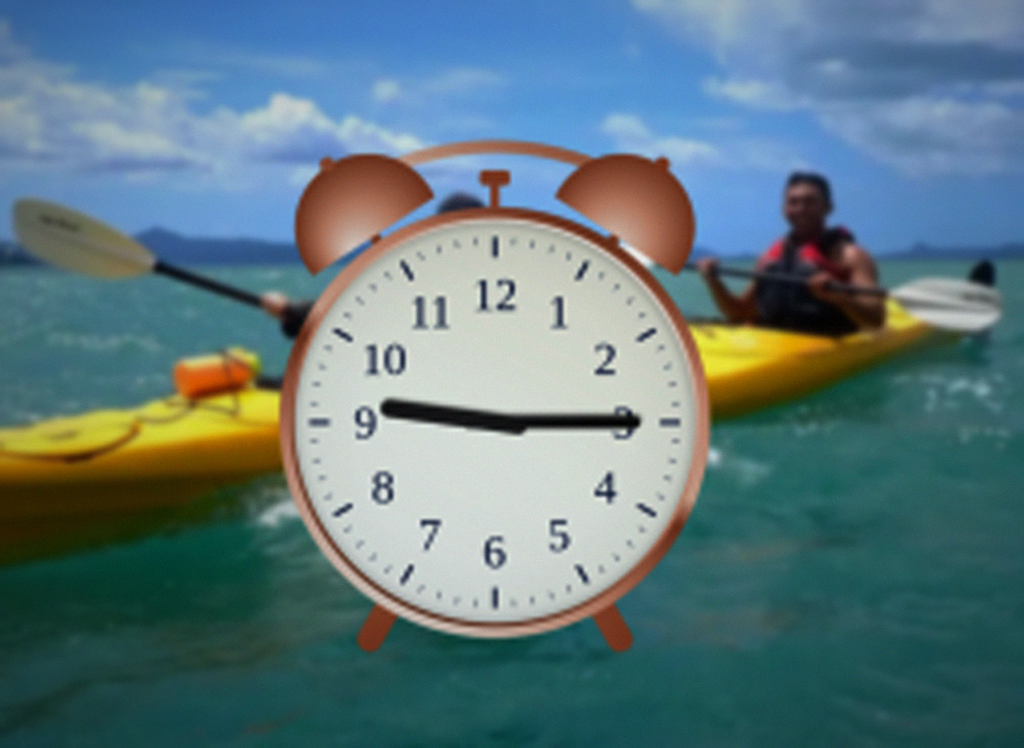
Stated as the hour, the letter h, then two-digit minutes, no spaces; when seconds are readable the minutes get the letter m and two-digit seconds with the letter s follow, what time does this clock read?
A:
9h15
